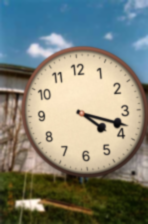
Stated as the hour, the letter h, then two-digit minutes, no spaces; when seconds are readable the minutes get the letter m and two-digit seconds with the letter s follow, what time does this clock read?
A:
4h18
